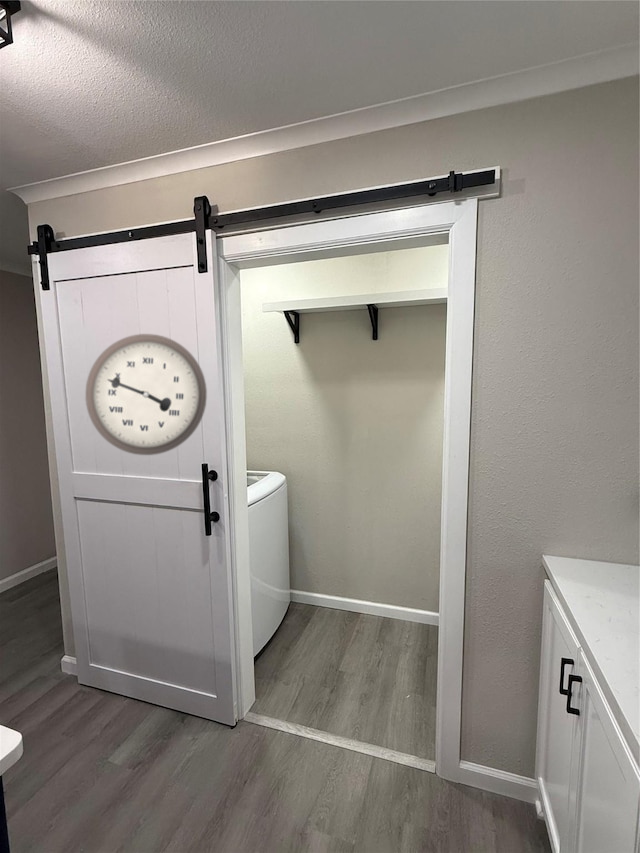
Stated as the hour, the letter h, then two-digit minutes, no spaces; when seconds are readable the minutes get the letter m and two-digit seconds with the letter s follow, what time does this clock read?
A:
3h48
